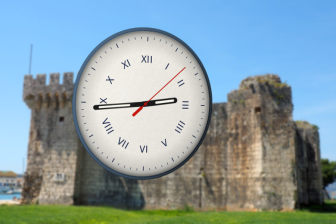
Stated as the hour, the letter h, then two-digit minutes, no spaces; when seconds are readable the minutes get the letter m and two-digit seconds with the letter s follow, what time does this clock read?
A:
2h44m08s
